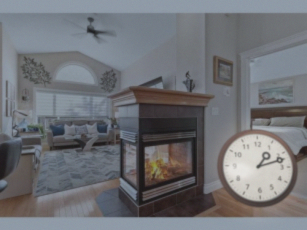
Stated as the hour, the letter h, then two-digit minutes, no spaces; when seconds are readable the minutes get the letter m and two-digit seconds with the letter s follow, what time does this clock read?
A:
1h12
